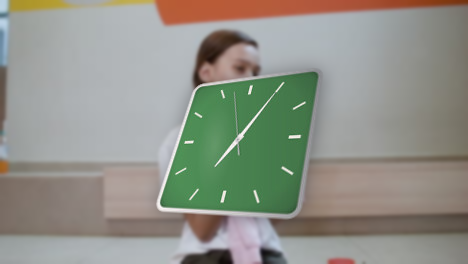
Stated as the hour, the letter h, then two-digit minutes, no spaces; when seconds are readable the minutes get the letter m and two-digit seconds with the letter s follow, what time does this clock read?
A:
7h04m57s
